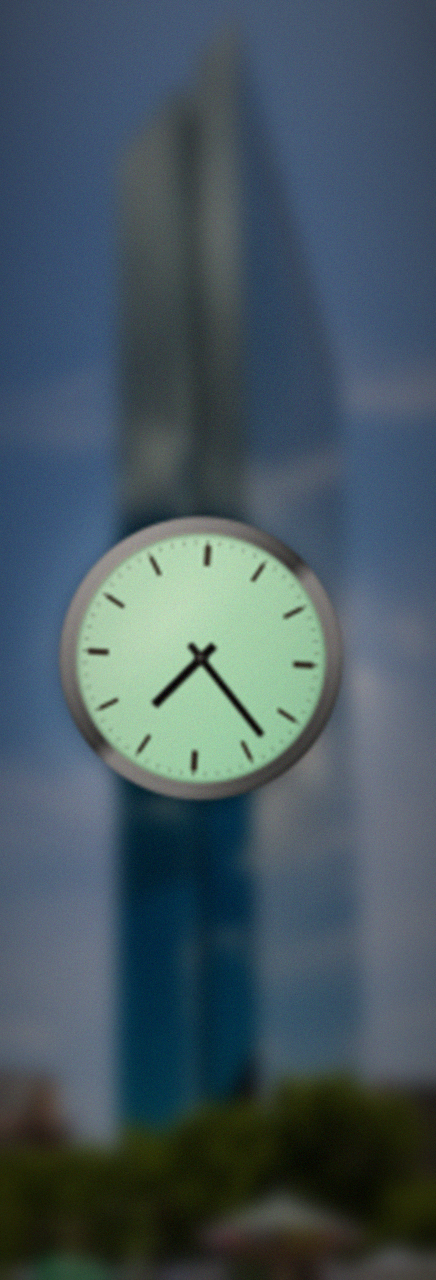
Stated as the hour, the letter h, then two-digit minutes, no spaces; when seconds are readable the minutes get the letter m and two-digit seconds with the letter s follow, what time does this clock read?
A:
7h23
